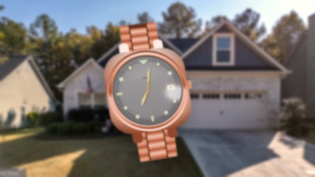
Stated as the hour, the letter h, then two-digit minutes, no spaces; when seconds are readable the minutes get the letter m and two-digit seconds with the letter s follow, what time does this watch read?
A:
7h02
